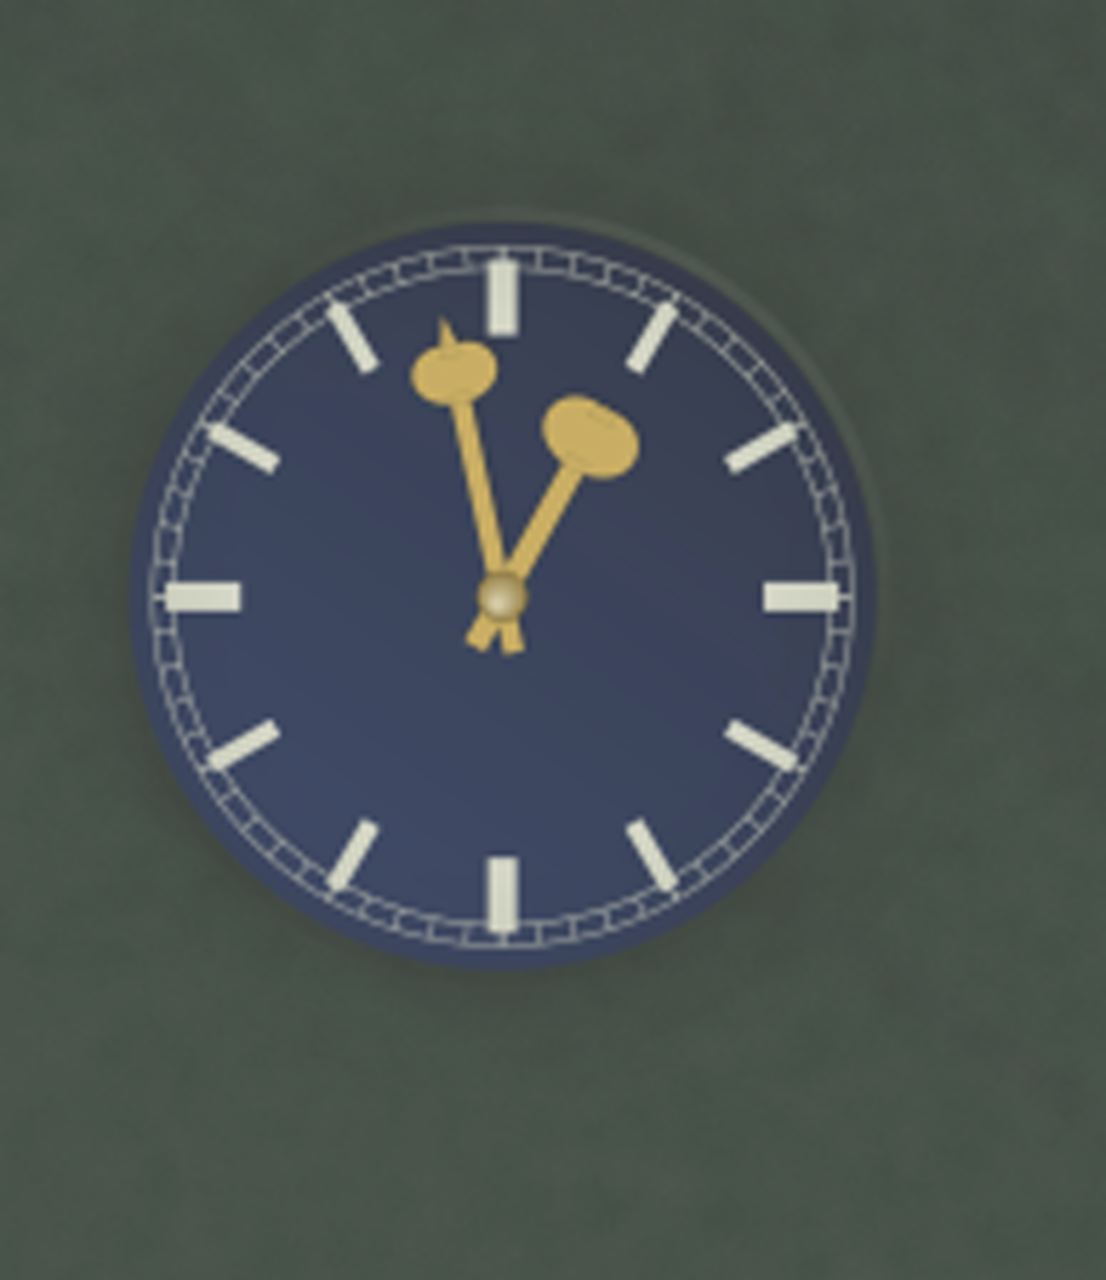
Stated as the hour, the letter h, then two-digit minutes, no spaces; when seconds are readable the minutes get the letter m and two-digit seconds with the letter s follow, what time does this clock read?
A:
12h58
